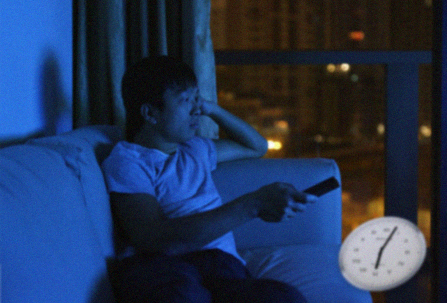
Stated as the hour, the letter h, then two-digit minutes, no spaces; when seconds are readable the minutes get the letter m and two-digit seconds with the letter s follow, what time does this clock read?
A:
6h03
